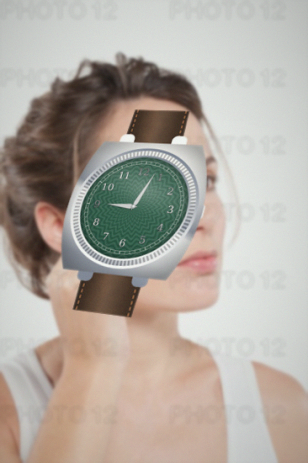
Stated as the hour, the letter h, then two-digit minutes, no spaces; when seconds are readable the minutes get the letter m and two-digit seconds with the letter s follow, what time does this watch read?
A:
9h03
